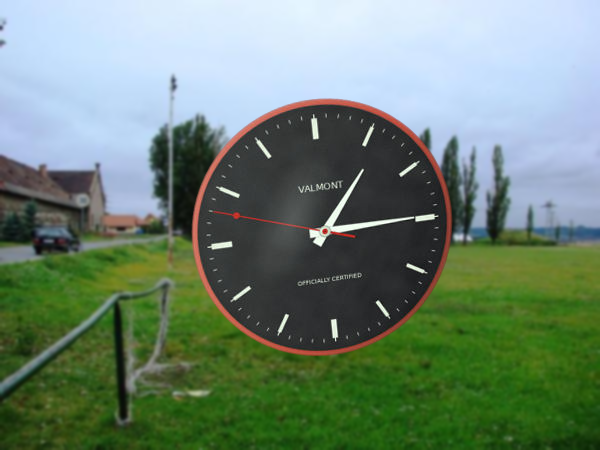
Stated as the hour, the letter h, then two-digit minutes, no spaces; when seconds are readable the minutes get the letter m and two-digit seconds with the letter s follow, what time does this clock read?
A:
1h14m48s
